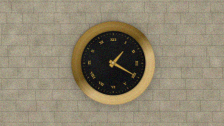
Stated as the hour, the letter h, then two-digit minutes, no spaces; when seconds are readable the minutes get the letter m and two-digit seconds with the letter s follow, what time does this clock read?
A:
1h20
